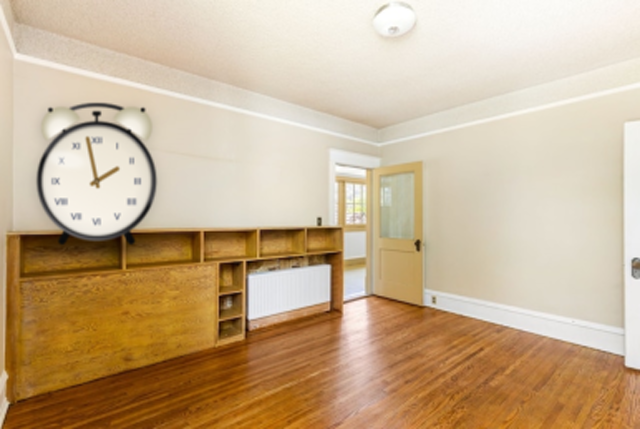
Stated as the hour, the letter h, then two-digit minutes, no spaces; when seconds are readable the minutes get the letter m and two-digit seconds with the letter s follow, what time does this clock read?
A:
1h58
